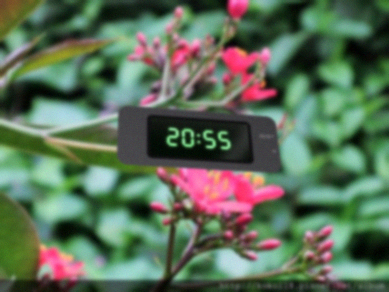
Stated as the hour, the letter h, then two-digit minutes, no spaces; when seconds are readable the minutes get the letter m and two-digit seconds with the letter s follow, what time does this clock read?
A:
20h55
